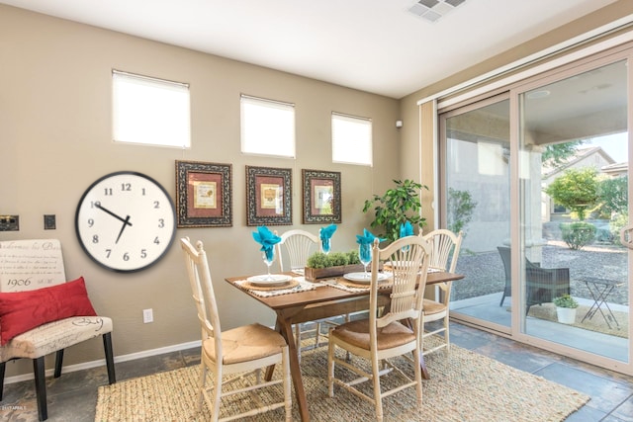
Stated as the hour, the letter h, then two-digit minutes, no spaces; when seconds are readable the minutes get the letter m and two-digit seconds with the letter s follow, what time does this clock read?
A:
6h50
